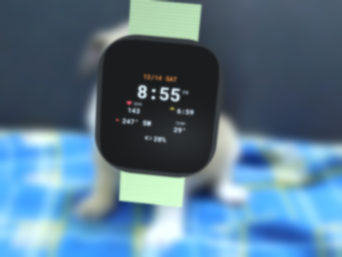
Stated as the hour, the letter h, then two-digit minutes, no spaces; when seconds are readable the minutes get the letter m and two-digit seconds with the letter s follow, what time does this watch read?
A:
8h55
